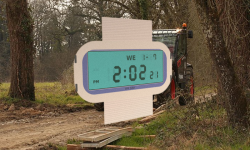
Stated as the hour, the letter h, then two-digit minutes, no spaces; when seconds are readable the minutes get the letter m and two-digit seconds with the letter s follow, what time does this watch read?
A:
2h02m21s
